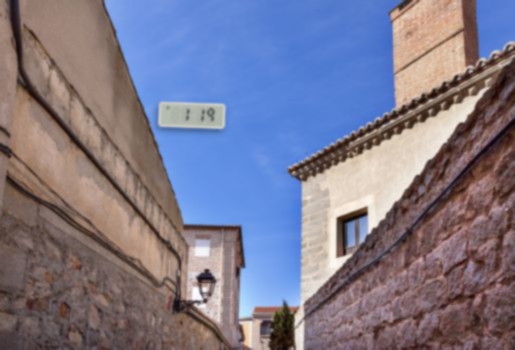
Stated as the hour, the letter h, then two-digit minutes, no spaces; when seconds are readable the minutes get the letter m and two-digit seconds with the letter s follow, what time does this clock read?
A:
1h19
